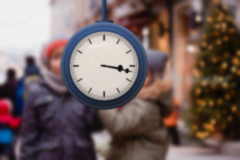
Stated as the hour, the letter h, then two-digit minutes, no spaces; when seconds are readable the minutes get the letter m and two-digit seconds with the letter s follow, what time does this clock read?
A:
3h17
